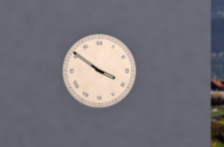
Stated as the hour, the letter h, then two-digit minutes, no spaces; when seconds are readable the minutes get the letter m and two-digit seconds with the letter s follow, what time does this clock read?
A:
3h51
